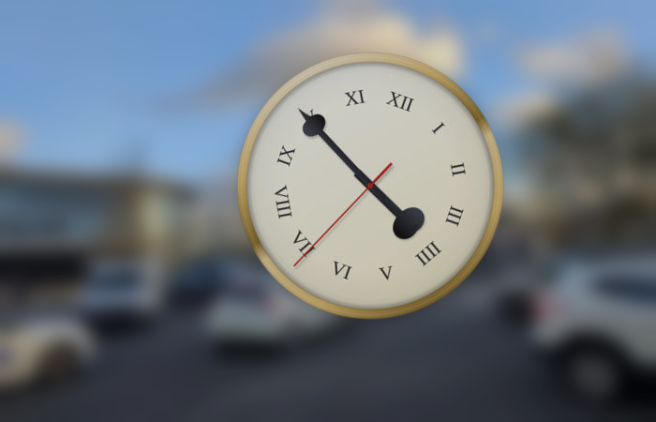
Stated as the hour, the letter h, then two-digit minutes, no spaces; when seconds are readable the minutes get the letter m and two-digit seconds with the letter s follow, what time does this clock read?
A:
3h49m34s
